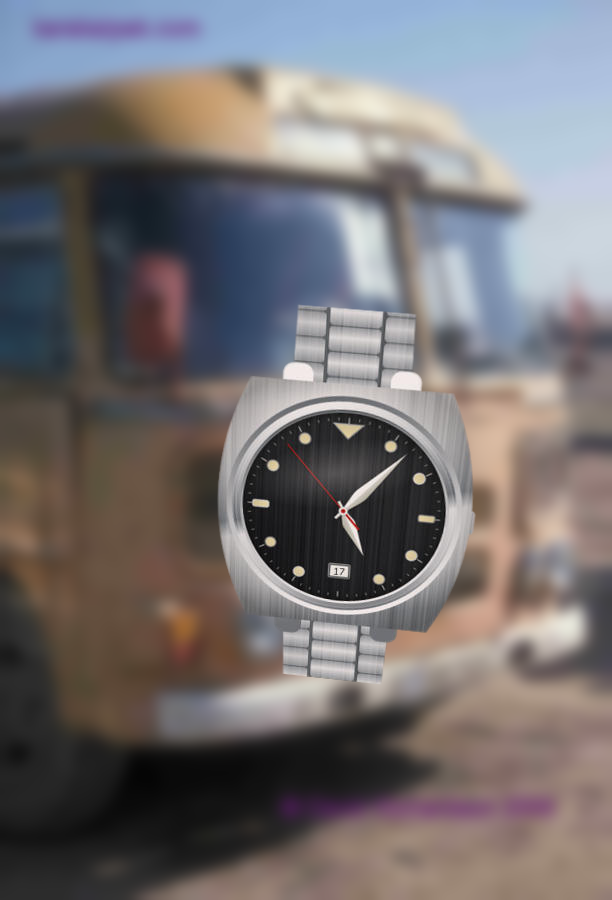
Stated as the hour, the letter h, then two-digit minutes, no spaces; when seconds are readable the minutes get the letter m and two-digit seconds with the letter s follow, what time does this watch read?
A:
5h06m53s
